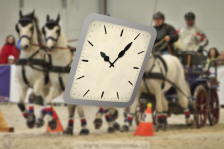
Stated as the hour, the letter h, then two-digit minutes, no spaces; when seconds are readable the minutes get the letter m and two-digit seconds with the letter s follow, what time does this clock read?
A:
10h05
